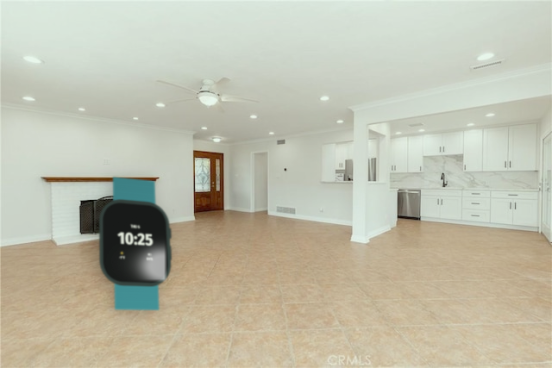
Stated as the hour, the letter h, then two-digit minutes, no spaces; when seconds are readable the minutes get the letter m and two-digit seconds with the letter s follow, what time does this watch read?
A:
10h25
